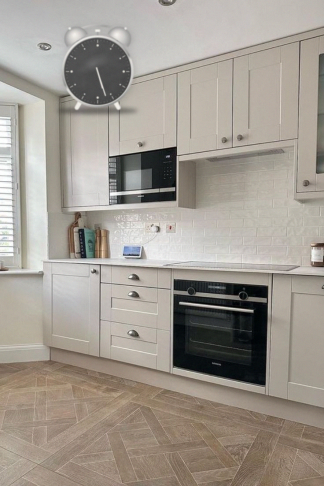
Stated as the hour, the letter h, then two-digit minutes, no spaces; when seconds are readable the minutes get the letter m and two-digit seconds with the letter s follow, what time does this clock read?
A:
5h27
